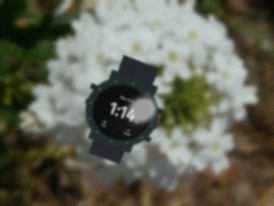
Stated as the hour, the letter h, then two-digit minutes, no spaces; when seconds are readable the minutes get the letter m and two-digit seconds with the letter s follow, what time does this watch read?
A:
1h14
